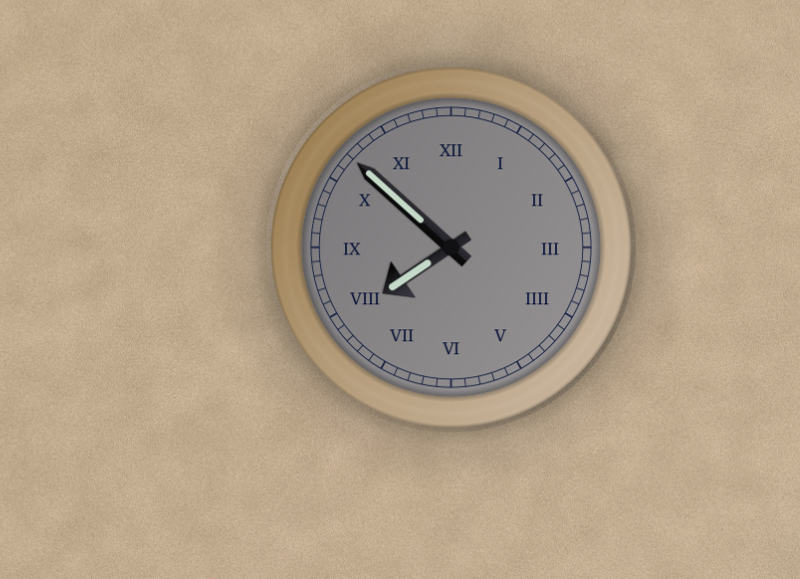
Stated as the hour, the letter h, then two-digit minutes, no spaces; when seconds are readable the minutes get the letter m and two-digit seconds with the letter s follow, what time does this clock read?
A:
7h52
